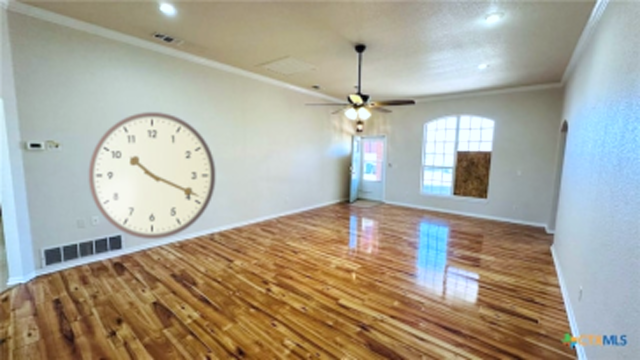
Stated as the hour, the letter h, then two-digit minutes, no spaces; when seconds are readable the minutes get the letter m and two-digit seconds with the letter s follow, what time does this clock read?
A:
10h19
